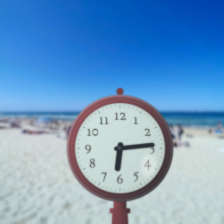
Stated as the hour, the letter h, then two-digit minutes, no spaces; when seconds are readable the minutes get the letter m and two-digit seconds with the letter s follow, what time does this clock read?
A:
6h14
